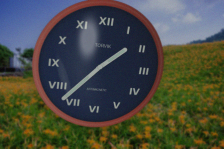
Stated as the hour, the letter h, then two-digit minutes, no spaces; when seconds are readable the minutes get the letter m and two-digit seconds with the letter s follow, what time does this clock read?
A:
1h37
